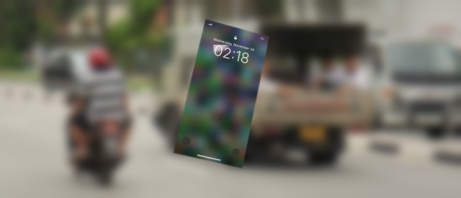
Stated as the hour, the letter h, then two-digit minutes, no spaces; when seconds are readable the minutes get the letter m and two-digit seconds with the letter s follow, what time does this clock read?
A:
2h18
